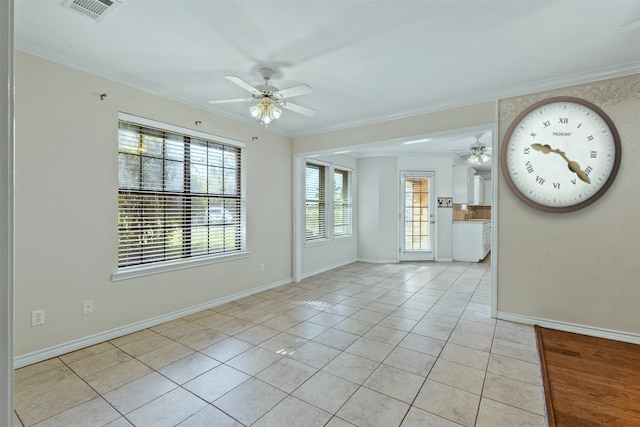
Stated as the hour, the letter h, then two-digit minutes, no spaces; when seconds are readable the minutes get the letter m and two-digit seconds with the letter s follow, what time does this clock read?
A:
9h22
